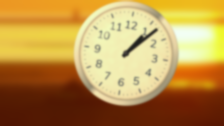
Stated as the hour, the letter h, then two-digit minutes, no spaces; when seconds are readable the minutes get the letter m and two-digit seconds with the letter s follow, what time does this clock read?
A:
1h07
